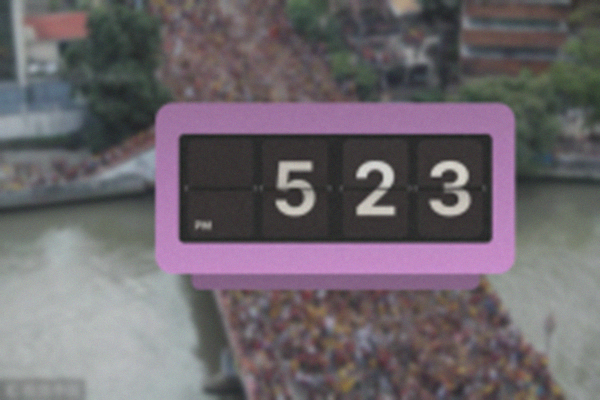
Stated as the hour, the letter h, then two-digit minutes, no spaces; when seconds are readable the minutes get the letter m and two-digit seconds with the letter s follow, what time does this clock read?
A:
5h23
